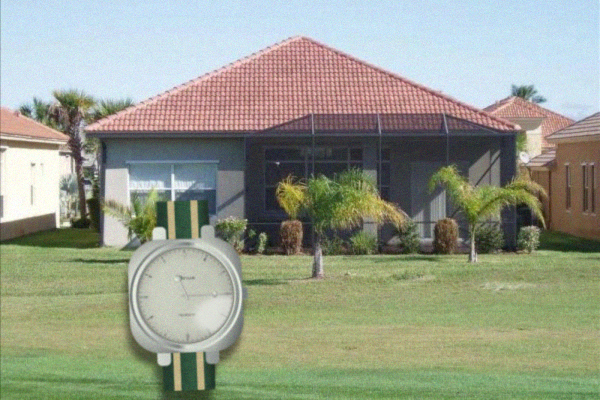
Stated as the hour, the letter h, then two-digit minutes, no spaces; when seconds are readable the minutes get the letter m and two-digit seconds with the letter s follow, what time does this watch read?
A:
11h15
